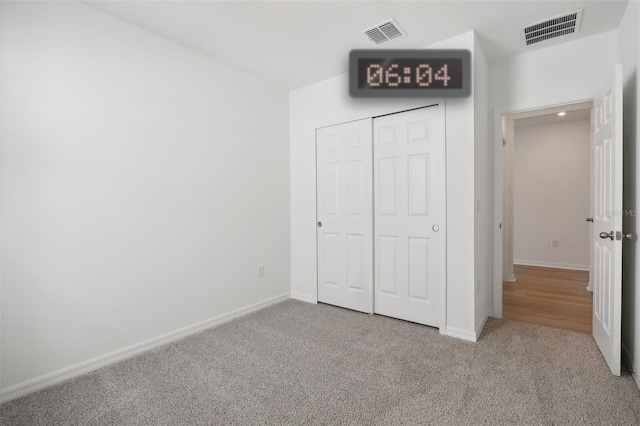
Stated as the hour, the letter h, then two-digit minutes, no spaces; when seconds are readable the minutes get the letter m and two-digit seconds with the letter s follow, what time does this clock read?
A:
6h04
